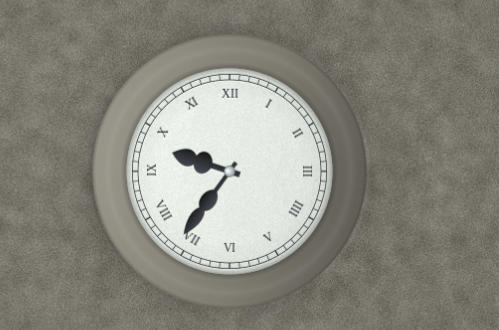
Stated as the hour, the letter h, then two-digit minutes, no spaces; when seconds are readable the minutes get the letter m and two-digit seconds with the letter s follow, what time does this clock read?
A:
9h36
